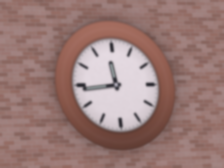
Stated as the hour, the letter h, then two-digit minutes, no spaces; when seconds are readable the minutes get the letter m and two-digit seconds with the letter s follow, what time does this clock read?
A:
11h44
